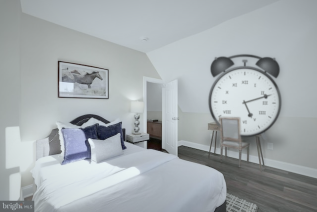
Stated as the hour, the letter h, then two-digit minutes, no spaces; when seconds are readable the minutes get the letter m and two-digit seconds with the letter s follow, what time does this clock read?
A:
5h12
